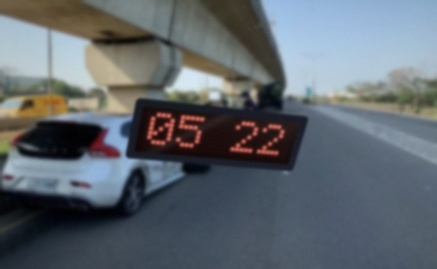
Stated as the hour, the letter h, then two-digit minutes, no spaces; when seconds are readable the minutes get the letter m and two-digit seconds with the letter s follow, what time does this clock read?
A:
5h22
